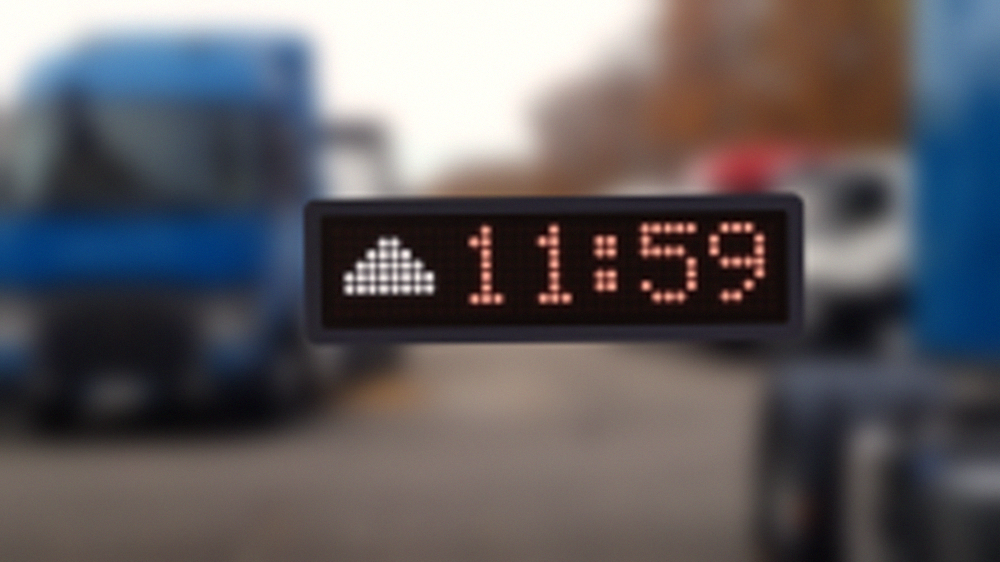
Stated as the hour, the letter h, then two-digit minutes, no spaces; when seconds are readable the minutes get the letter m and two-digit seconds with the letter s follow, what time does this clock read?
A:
11h59
